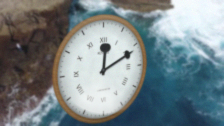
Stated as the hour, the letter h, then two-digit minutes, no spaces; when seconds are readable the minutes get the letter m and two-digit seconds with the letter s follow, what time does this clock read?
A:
12h11
